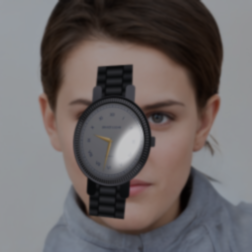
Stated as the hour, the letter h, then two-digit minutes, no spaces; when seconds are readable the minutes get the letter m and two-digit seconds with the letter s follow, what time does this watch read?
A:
9h32
